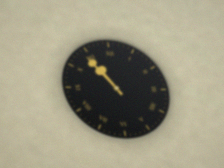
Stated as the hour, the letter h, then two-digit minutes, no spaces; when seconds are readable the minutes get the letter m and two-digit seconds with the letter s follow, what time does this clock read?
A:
10h54
